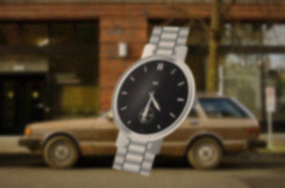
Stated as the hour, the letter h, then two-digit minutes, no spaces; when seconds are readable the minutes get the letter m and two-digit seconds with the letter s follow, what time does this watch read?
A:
4h31
